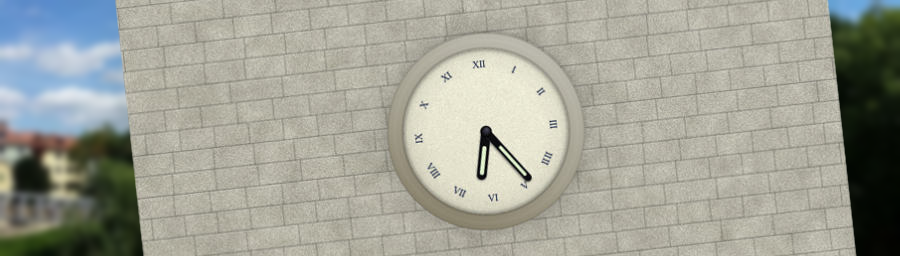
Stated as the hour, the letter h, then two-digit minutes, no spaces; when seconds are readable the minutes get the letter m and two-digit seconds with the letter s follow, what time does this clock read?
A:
6h24
